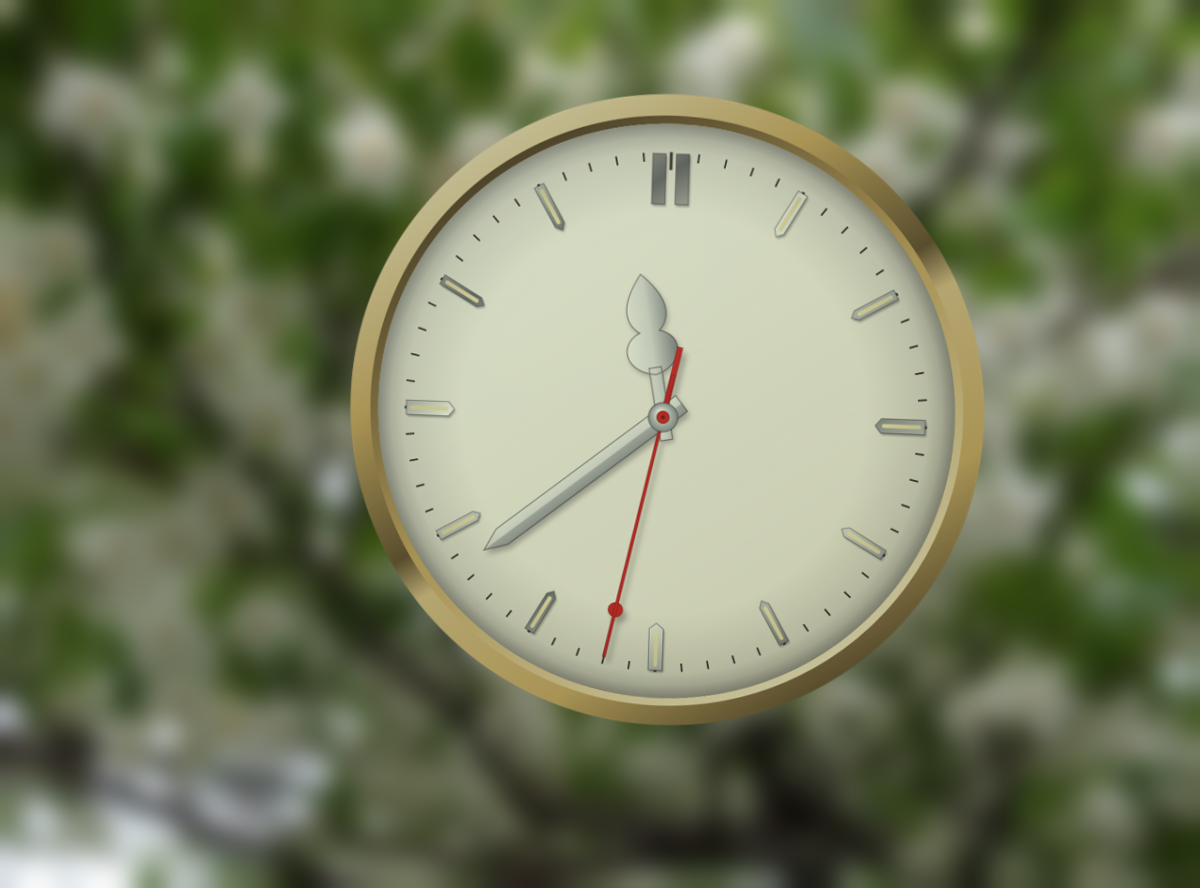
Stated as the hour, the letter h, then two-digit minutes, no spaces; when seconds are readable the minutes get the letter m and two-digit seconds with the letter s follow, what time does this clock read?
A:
11h38m32s
